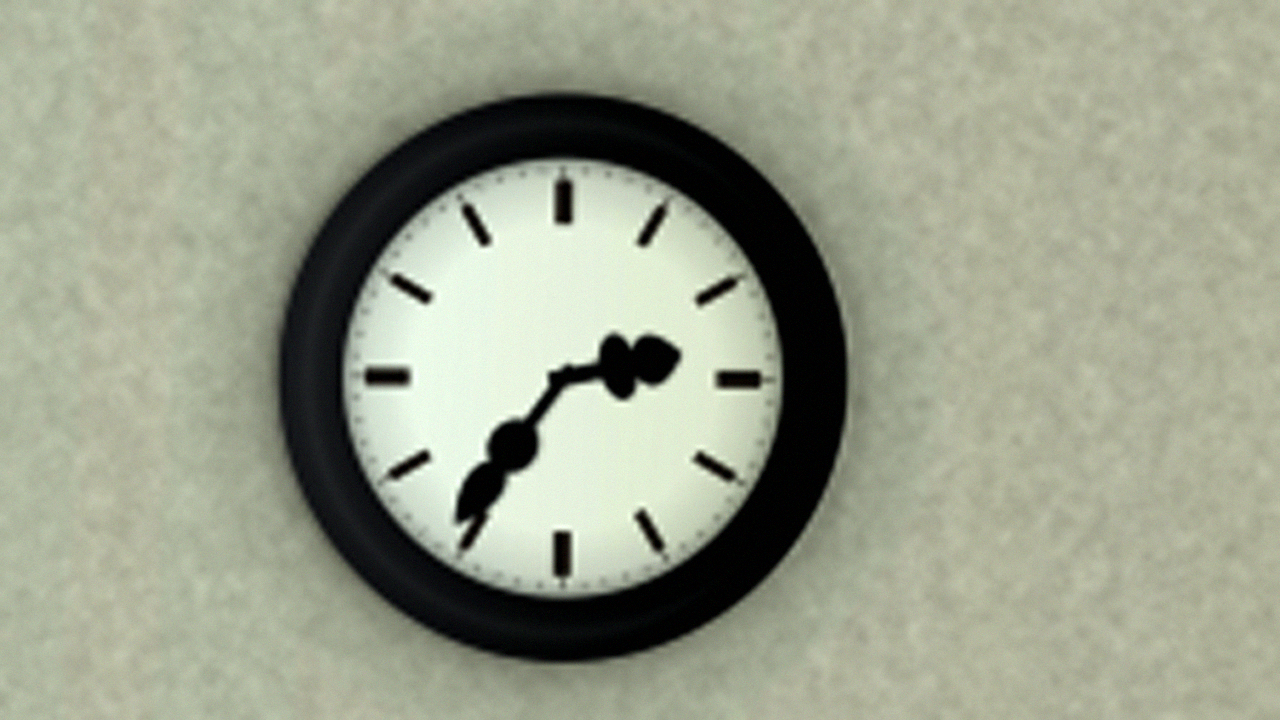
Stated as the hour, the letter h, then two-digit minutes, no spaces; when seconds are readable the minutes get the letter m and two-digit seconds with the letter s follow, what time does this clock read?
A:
2h36
